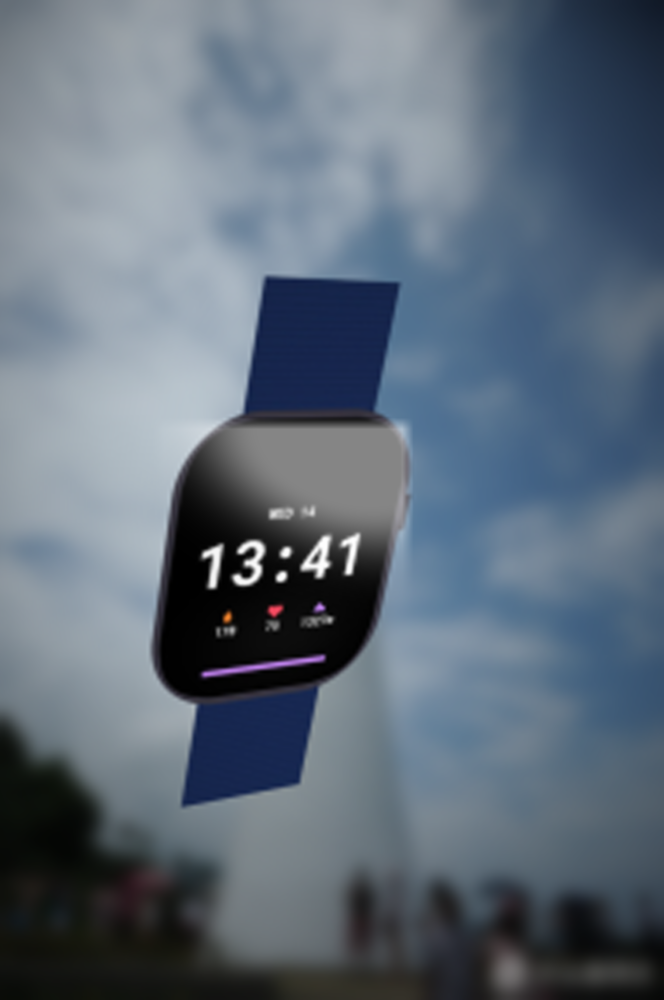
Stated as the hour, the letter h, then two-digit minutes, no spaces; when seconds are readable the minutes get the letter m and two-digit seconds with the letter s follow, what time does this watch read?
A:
13h41
